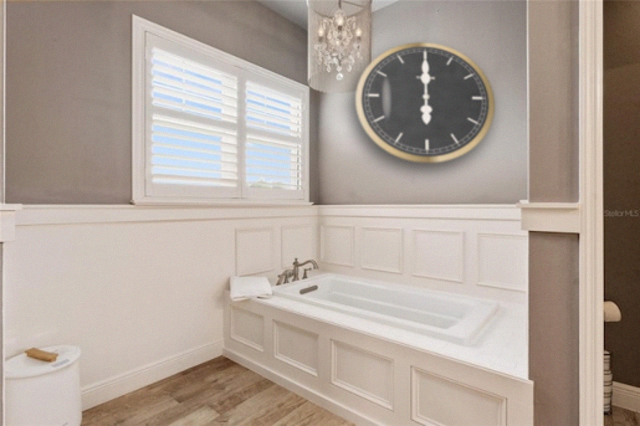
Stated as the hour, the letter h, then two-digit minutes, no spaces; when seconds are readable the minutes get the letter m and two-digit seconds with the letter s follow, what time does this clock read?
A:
6h00
